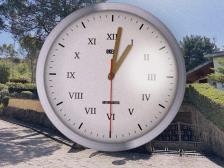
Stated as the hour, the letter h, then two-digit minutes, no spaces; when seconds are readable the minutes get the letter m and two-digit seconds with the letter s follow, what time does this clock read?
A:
1h01m30s
